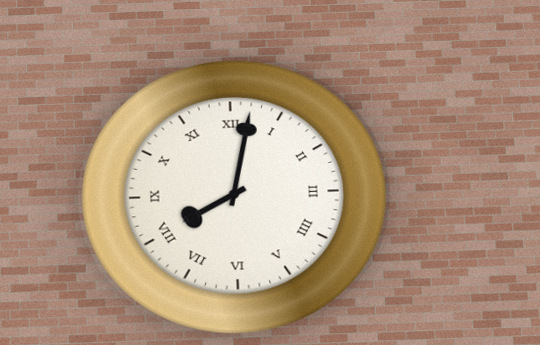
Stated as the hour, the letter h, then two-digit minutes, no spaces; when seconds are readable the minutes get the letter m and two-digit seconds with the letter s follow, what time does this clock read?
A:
8h02
